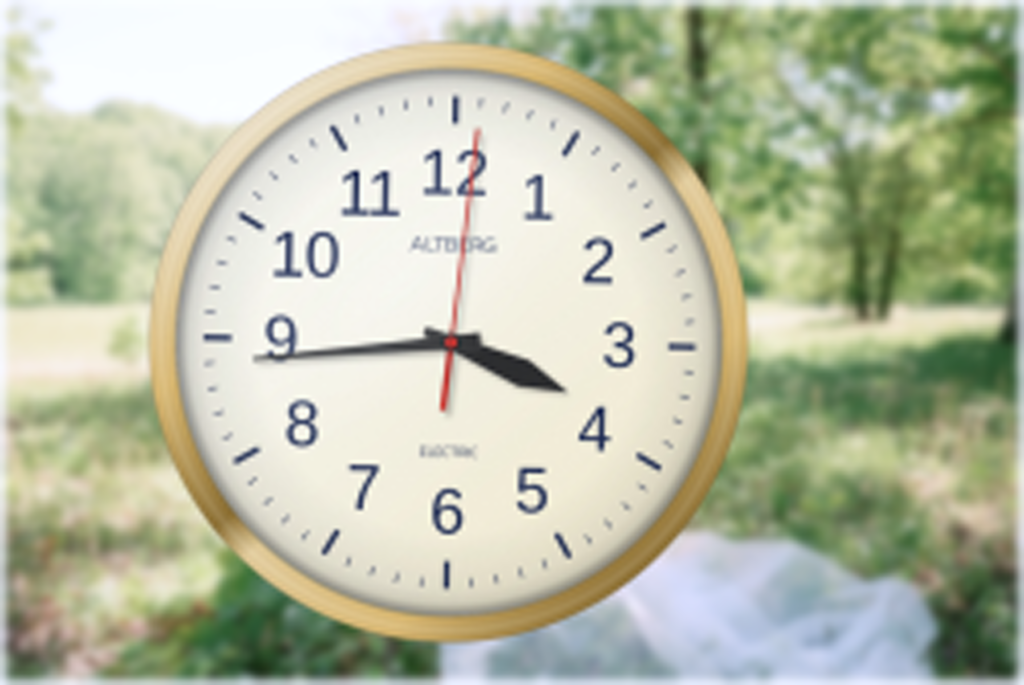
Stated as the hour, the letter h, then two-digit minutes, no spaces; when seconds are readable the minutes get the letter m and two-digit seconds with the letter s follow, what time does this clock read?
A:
3h44m01s
